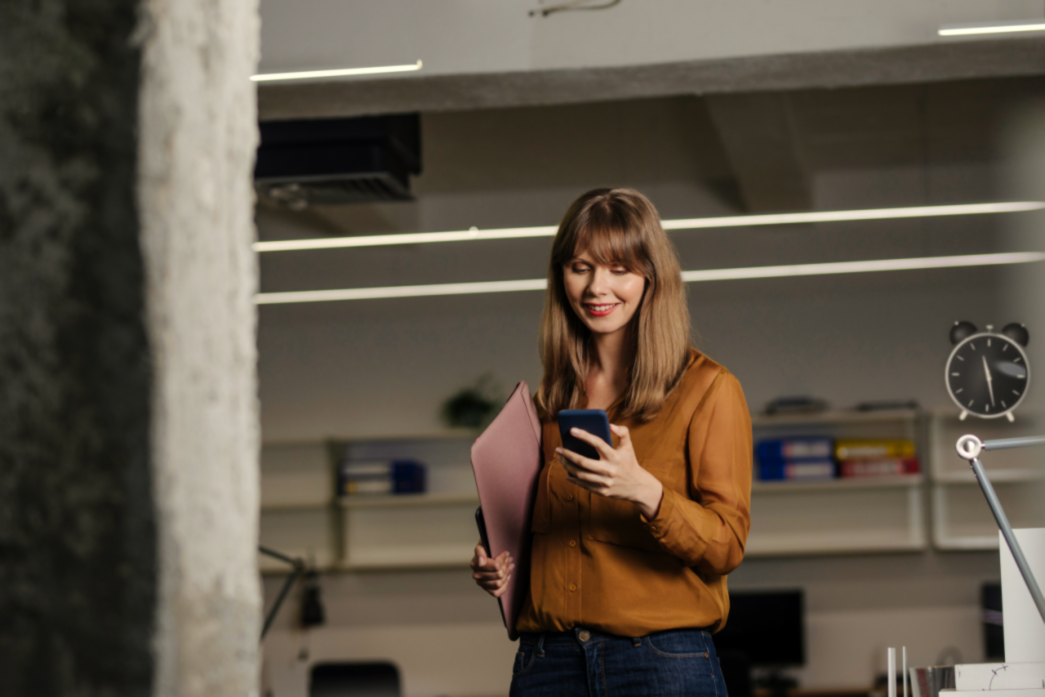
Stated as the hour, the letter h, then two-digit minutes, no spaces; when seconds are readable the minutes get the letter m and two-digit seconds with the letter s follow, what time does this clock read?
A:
11h28
